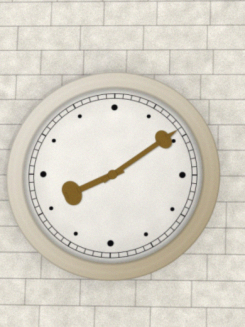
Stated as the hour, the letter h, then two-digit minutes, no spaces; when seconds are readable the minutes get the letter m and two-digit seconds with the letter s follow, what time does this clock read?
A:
8h09
